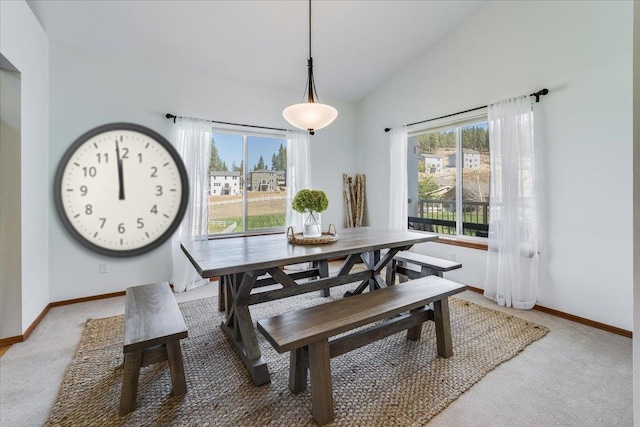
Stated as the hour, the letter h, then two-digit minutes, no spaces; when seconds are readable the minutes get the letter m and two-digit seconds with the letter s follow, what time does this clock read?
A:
11h59
